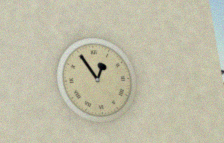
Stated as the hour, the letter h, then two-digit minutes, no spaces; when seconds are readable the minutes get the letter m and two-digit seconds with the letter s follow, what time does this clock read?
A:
12h55
